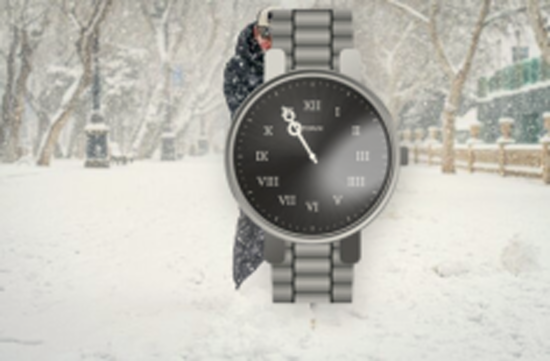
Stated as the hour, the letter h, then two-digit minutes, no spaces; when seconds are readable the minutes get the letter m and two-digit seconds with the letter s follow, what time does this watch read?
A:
10h55
